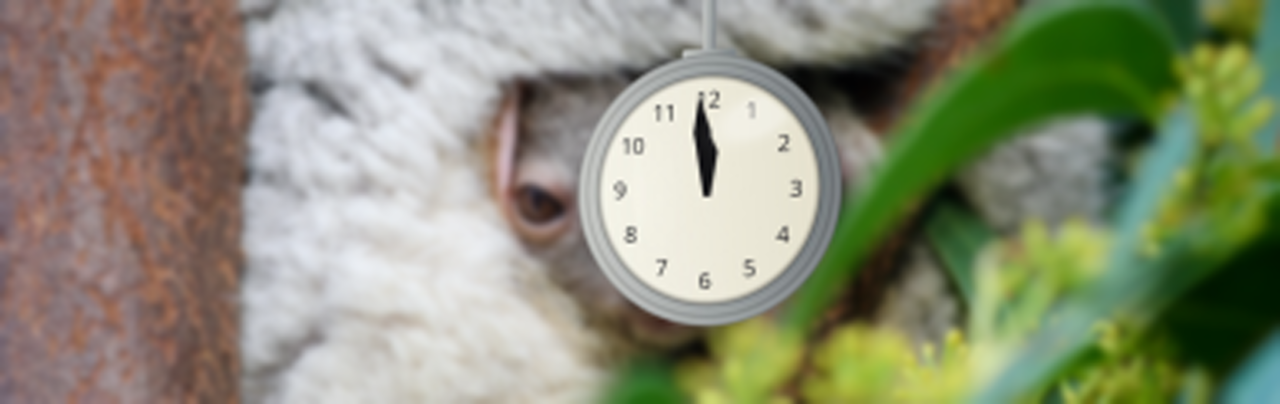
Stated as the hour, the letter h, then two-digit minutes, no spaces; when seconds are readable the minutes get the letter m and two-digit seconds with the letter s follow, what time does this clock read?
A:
11h59
